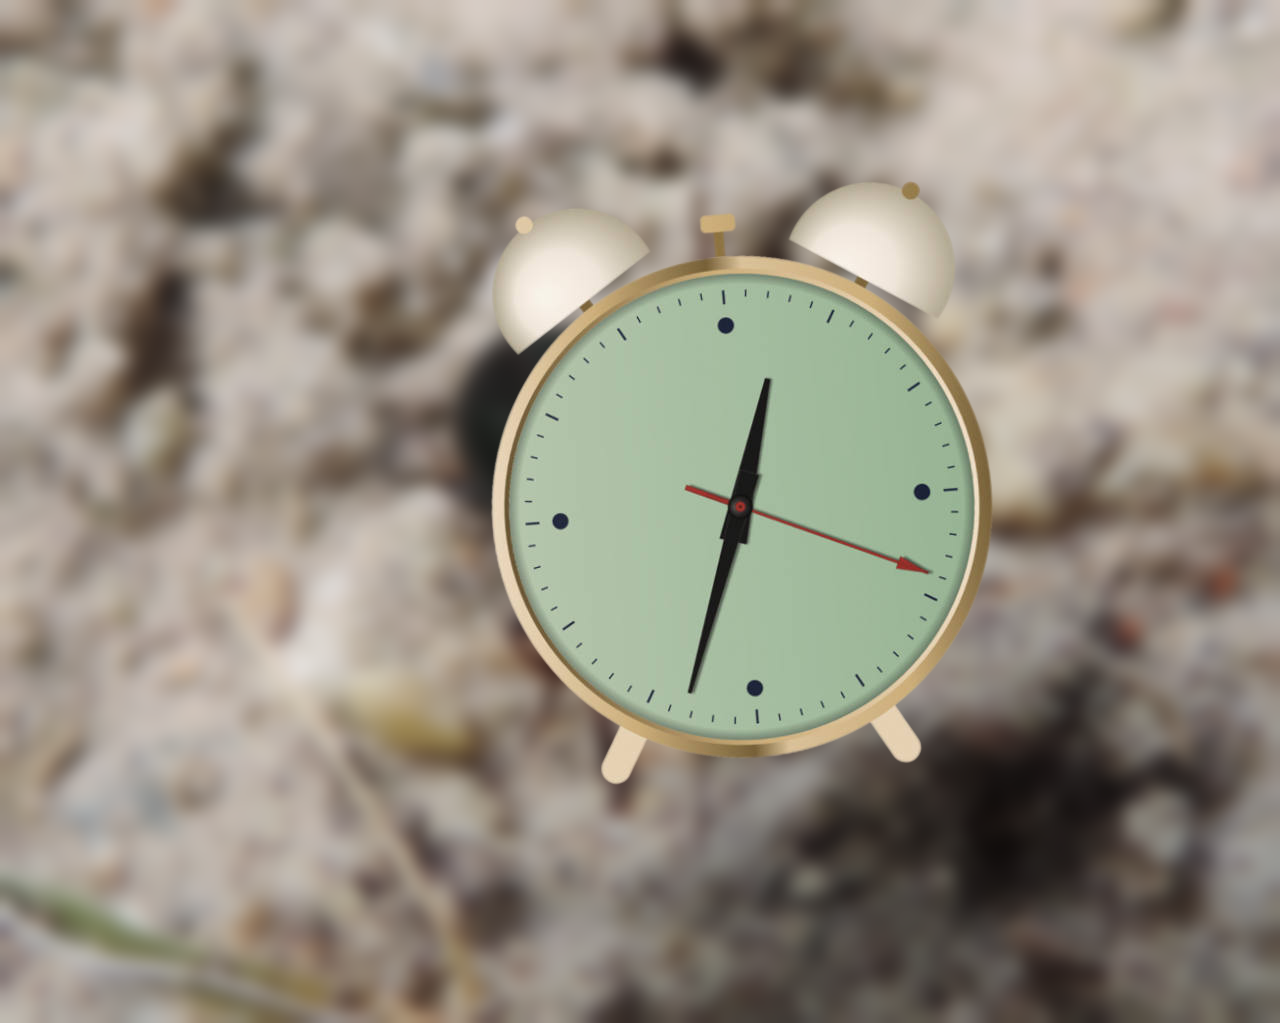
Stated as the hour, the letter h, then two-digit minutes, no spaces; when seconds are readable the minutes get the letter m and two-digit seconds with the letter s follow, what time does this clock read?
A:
12h33m19s
